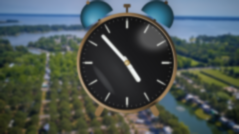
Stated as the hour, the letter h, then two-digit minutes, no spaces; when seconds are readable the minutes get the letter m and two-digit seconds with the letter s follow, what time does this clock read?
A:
4h53
